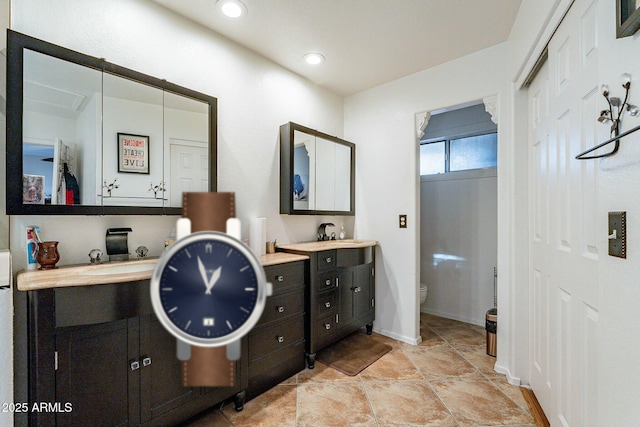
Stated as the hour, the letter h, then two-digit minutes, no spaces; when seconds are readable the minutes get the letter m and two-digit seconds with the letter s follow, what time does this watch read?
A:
12h57
